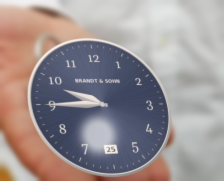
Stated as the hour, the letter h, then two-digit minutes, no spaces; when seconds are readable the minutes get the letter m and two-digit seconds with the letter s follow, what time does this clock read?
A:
9h45
